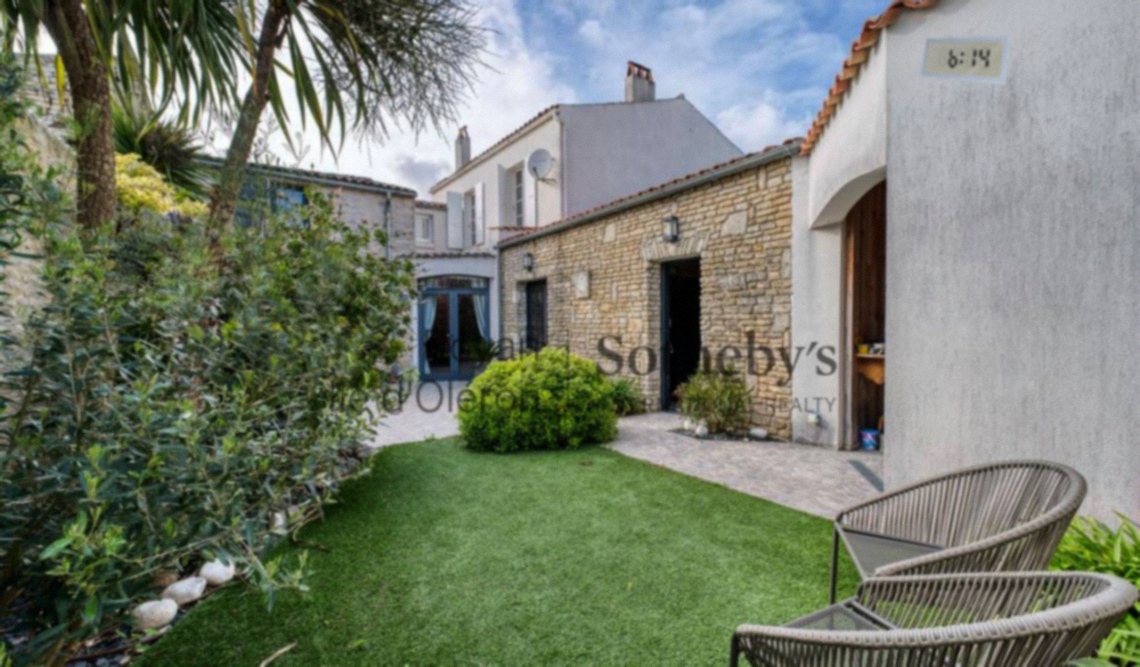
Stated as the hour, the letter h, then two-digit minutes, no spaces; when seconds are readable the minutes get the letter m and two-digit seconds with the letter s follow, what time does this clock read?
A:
6h14
